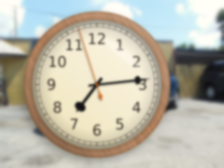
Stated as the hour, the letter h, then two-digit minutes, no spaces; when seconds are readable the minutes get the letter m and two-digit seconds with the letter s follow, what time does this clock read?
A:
7h13m57s
